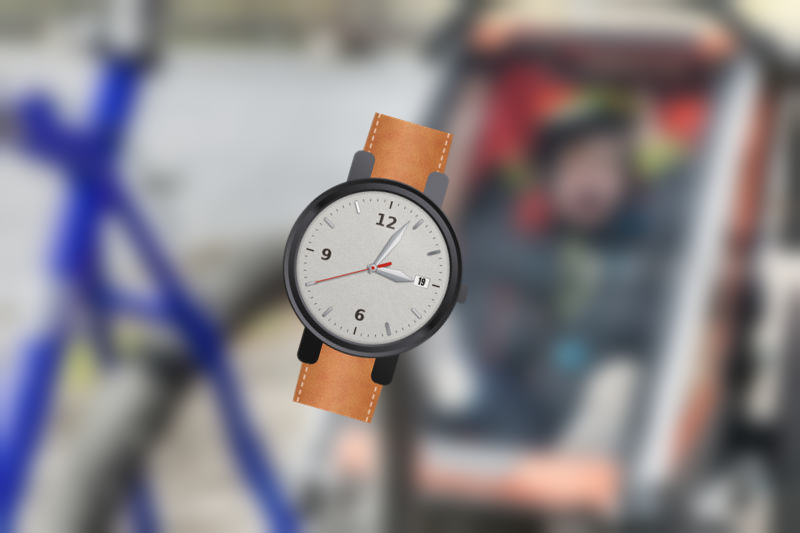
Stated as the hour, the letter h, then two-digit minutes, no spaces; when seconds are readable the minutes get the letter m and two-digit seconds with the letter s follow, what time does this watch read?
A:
3h03m40s
